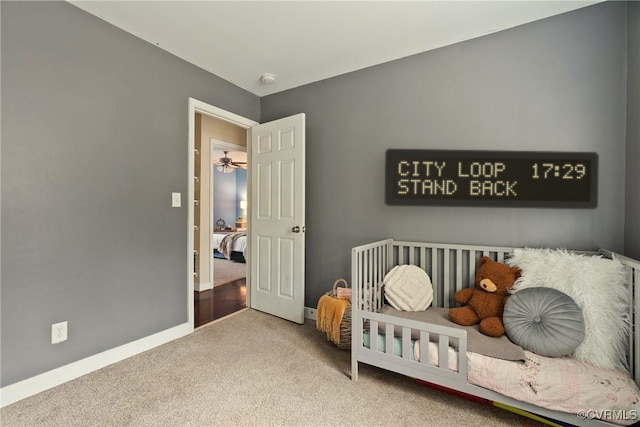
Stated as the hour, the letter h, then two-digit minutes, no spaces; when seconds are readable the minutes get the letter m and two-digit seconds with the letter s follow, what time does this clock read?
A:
17h29
